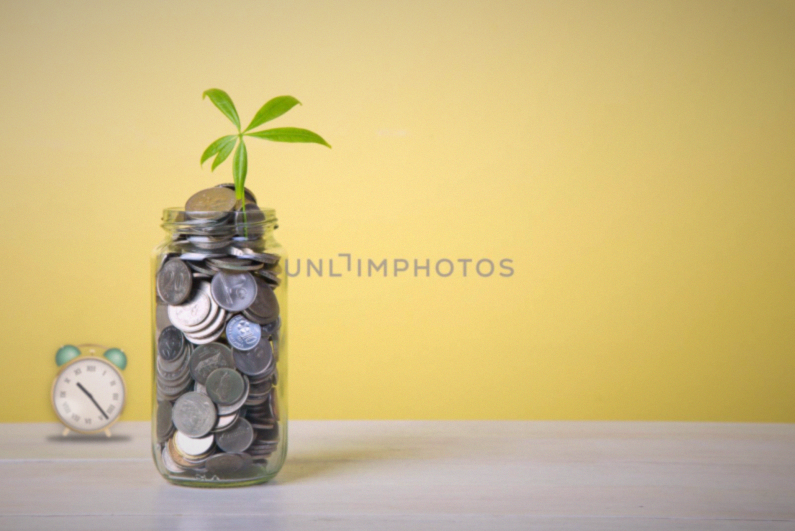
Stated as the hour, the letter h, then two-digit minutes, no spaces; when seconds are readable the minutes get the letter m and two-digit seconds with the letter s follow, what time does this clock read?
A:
10h23
